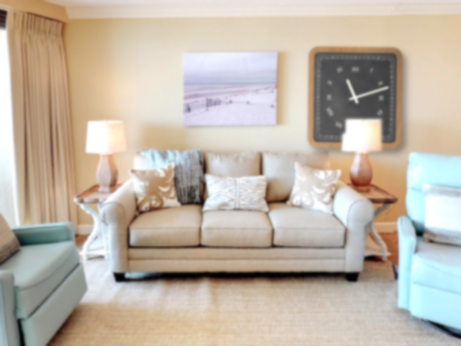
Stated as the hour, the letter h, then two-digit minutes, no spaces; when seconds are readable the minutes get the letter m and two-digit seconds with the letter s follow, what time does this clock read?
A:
11h12
